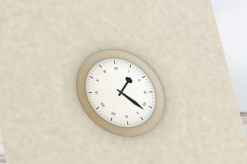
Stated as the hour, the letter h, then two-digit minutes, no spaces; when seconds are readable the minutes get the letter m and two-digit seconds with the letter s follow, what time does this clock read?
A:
1h22
